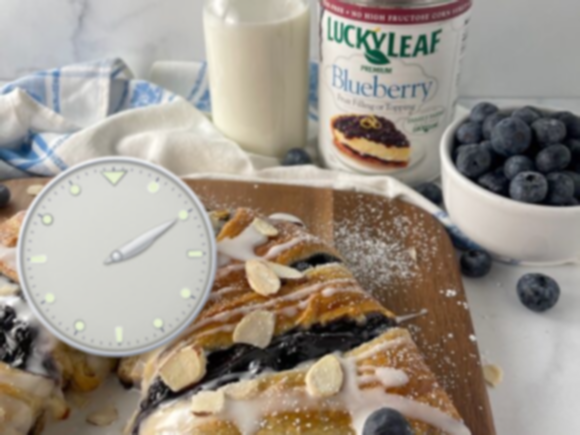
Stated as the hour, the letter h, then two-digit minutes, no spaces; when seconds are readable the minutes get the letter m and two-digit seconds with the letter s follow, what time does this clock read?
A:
2h10
